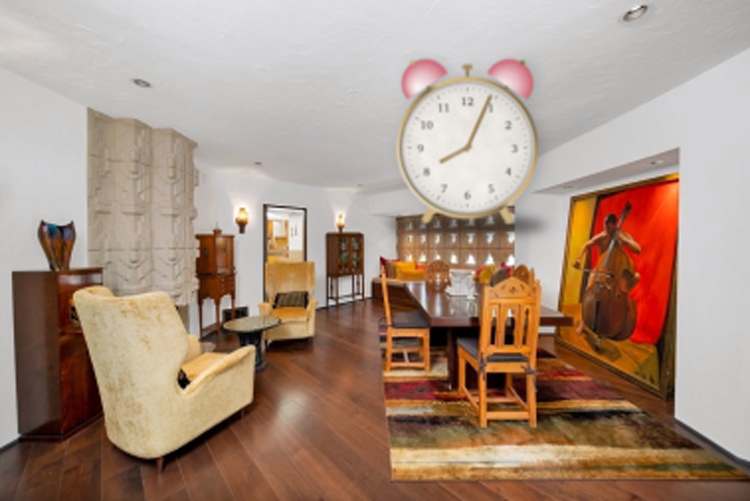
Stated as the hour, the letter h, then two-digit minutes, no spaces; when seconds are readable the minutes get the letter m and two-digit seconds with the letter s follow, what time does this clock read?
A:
8h04
